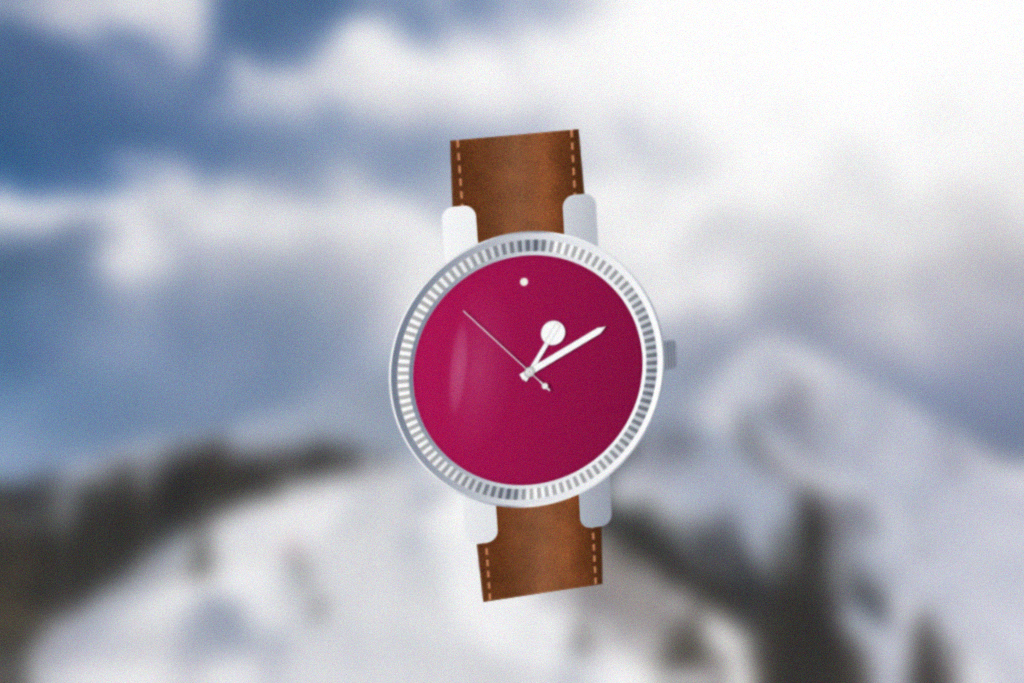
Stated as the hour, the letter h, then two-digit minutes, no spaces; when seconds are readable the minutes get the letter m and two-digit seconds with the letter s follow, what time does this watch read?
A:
1h10m53s
